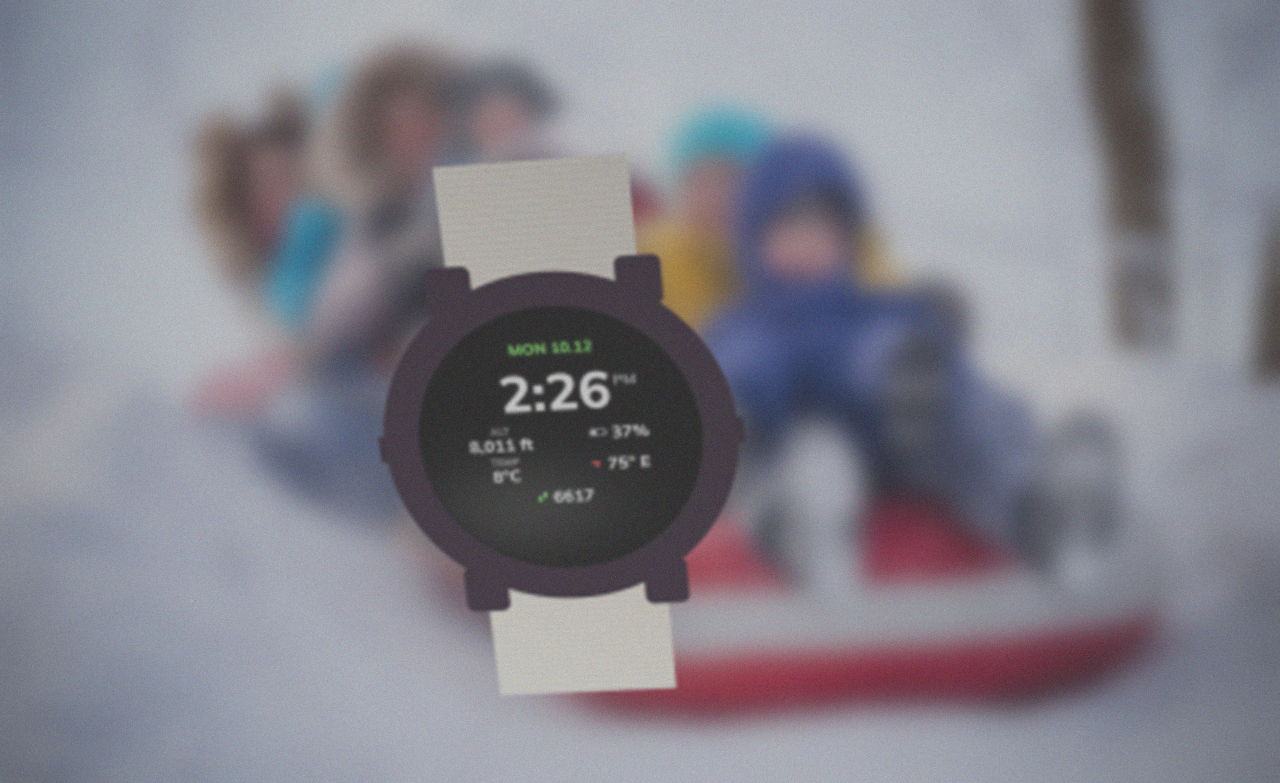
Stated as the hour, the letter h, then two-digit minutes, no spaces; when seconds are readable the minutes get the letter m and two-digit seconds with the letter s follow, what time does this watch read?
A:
2h26
